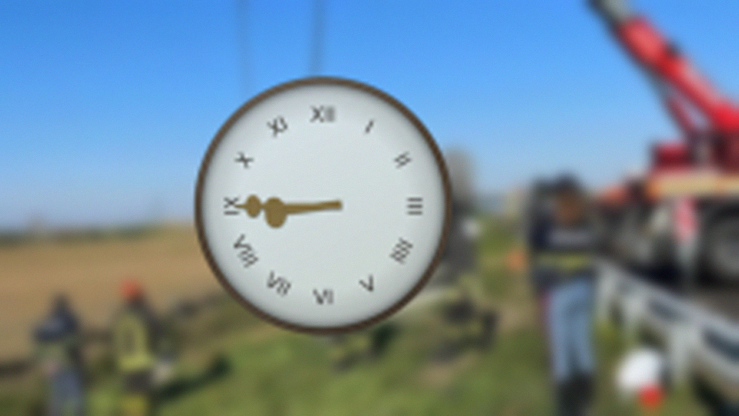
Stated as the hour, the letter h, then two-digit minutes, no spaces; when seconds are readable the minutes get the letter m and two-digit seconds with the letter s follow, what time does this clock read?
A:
8h45
